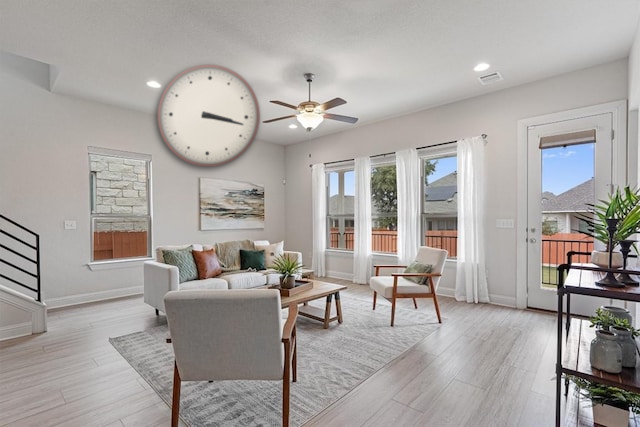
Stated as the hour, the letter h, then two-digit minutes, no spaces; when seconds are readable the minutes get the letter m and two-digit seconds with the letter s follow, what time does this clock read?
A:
3h17
